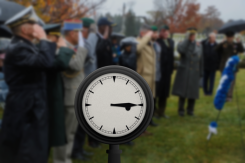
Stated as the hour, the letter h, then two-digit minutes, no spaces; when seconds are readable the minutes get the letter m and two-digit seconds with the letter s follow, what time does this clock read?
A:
3h15
